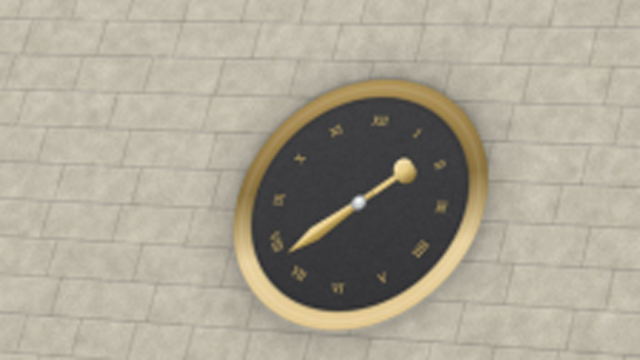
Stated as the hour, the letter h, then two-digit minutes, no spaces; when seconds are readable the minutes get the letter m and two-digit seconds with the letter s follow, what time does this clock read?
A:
1h38
